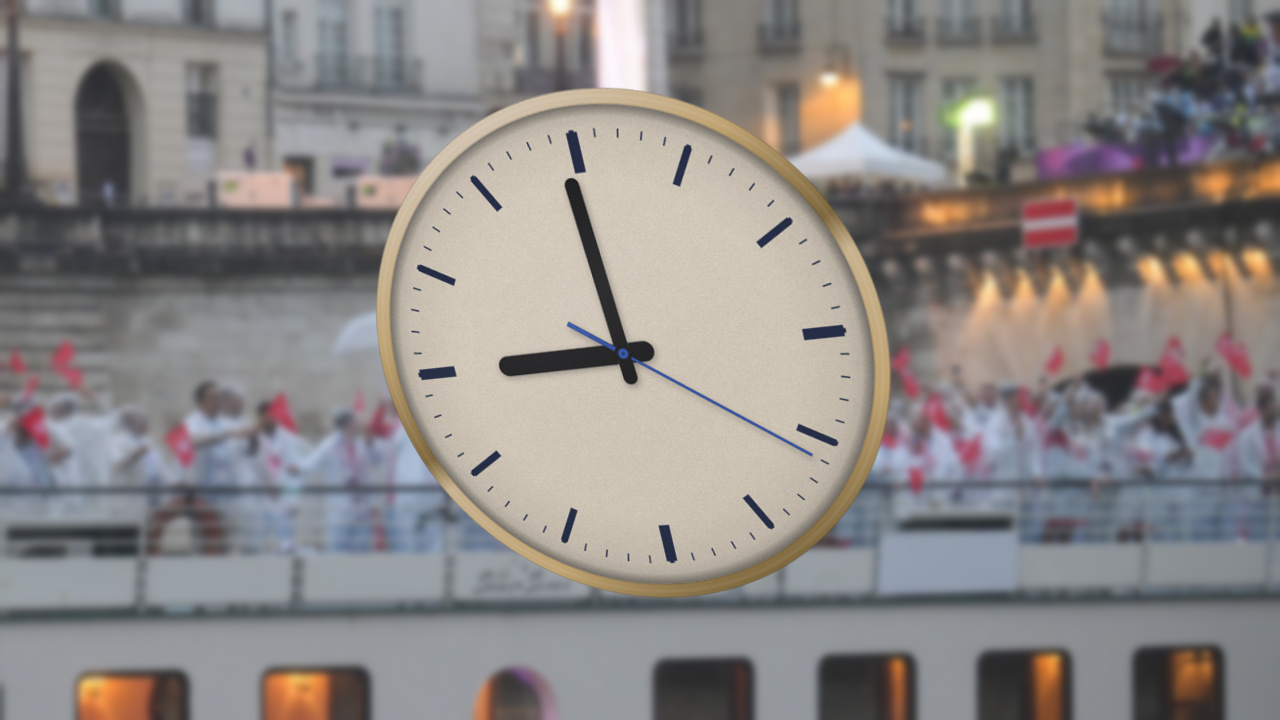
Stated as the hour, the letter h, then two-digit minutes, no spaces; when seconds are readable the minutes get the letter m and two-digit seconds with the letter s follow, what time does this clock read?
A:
8h59m21s
